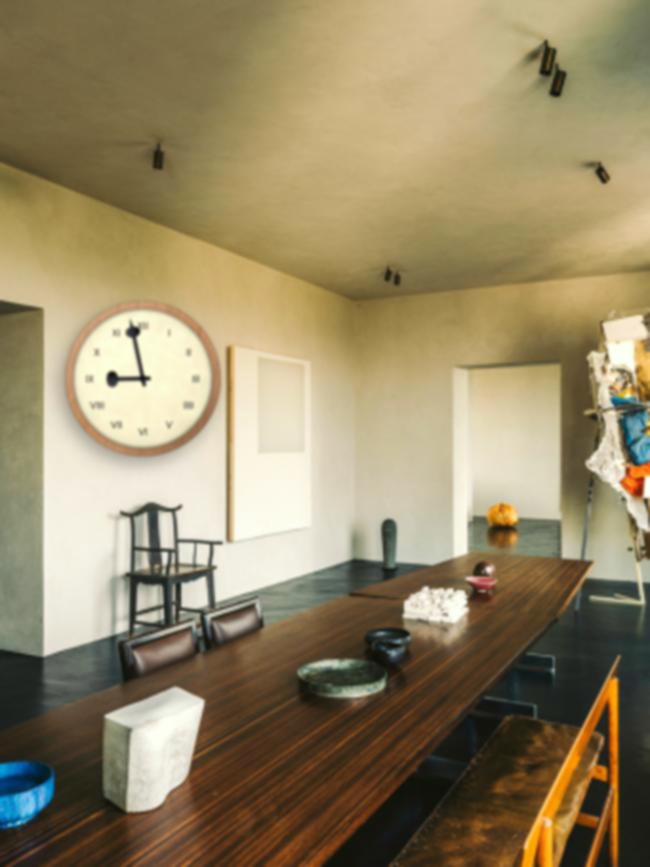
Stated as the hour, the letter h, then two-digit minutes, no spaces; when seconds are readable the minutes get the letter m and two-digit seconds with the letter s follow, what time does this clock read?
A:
8h58
